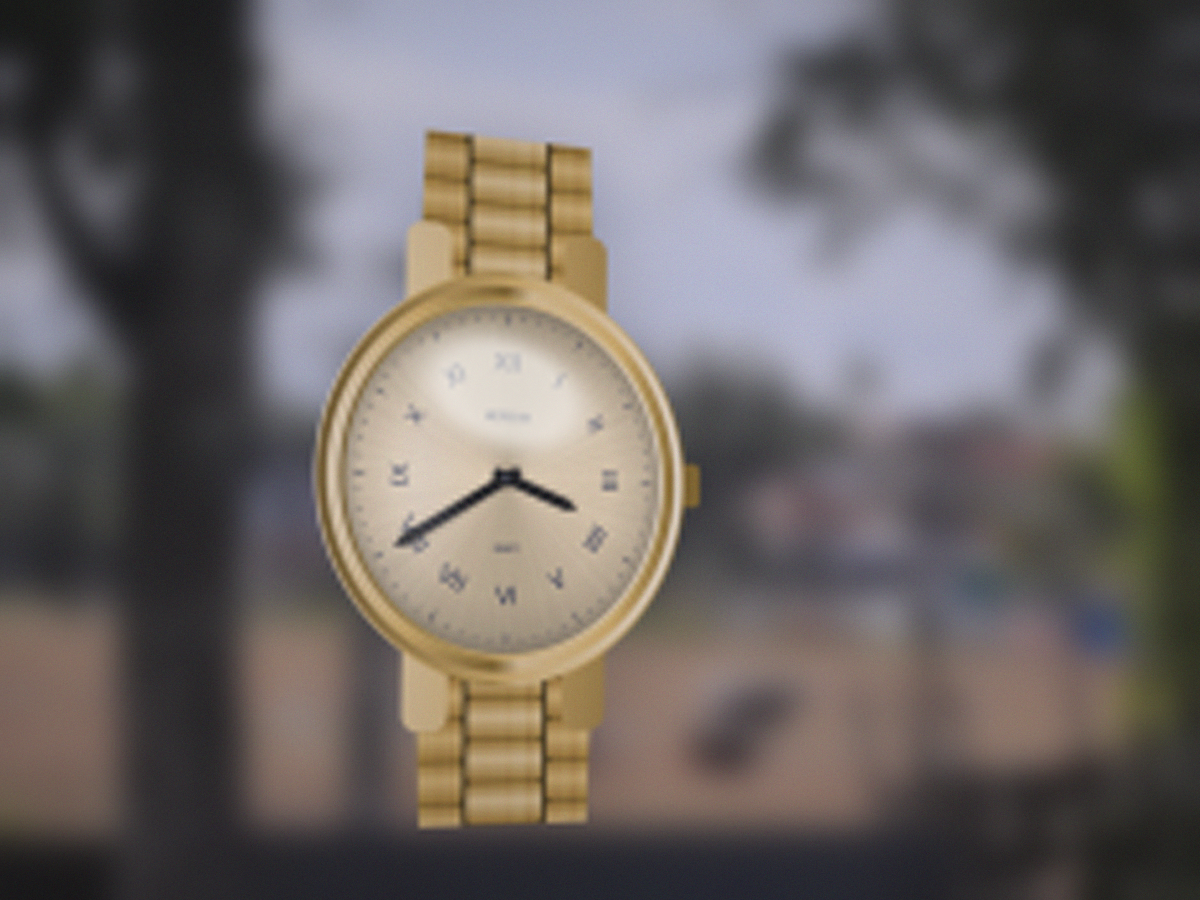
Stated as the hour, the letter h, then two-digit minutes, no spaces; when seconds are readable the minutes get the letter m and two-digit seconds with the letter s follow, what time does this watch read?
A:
3h40
